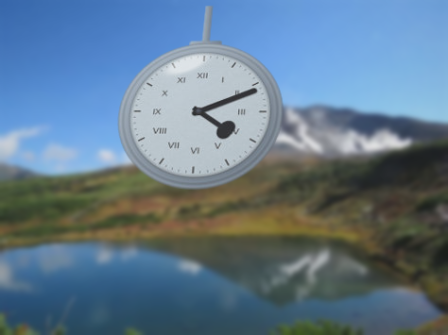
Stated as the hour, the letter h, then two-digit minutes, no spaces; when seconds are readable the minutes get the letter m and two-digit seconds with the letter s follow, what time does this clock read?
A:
4h11
